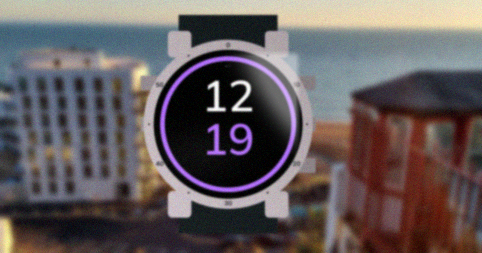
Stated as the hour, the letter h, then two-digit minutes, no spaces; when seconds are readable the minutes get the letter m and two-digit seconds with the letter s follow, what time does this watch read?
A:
12h19
